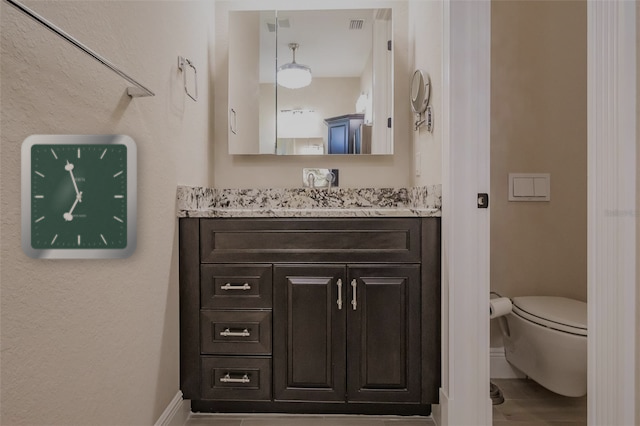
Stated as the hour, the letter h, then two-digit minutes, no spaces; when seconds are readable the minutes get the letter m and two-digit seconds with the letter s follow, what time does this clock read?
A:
6h57
